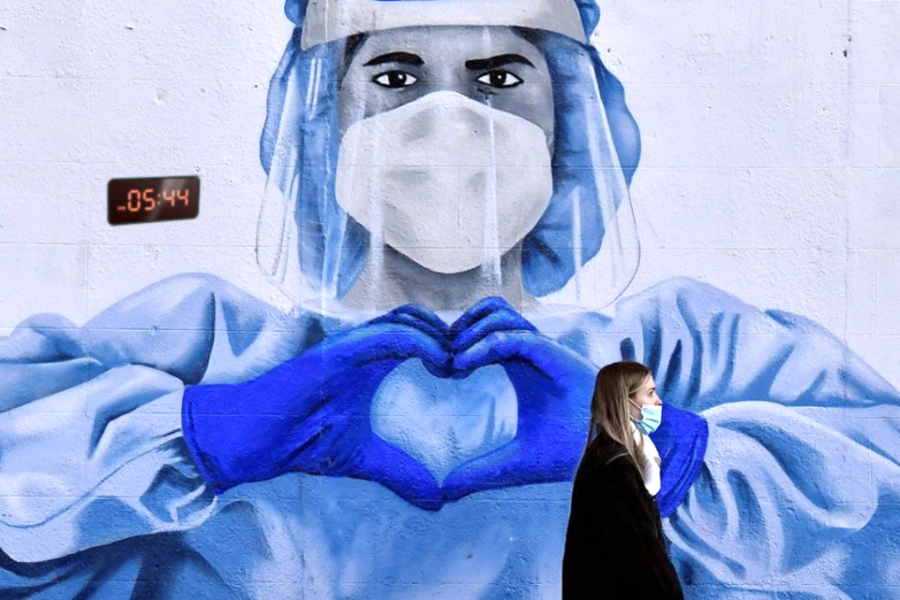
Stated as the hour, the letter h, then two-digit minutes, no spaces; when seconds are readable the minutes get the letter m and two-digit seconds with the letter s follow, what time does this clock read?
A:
5h44
